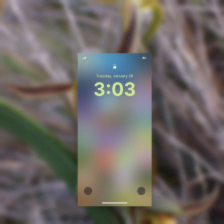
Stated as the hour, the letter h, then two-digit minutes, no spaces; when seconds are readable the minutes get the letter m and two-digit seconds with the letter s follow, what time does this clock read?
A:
3h03
